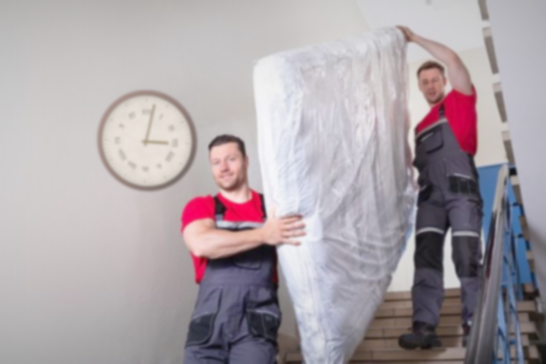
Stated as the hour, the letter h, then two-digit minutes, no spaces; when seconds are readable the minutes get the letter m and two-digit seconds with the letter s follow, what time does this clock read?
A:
3h02
